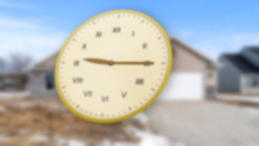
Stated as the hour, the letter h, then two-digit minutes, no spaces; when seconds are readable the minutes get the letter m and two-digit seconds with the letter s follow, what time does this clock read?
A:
9h15
